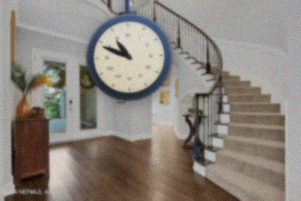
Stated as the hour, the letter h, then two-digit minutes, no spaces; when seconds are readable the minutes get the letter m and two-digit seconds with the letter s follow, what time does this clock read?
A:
10h49
